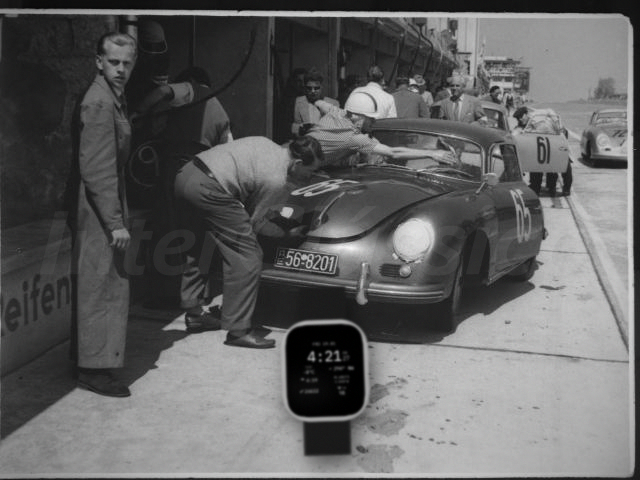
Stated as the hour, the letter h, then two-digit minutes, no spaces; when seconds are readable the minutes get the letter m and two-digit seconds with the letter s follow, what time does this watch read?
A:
4h21
